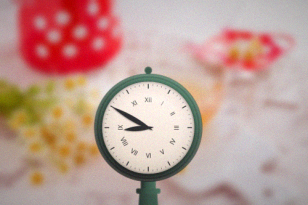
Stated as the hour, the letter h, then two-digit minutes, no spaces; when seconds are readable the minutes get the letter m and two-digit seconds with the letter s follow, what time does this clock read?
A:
8h50
